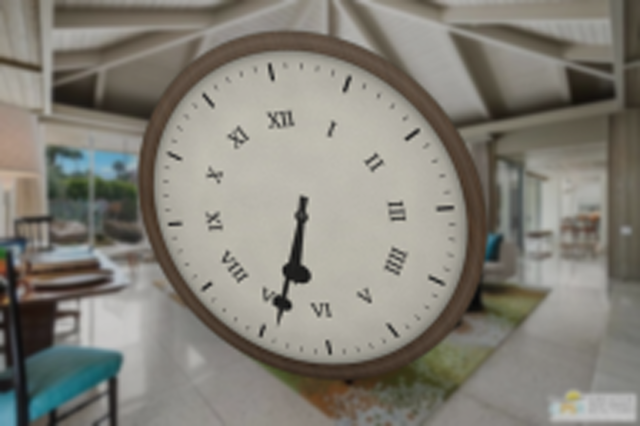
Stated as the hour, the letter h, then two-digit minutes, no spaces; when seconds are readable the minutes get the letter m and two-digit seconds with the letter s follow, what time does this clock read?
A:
6h34
